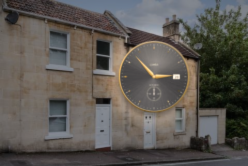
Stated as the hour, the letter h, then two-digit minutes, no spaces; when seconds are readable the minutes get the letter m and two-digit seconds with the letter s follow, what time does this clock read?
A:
2h53
